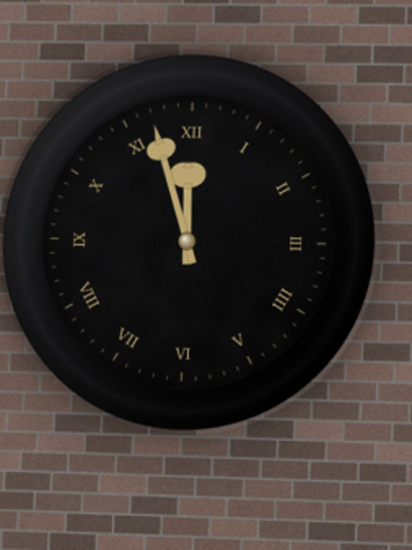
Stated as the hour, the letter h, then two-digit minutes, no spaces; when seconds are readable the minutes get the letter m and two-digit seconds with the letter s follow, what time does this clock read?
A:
11h57
